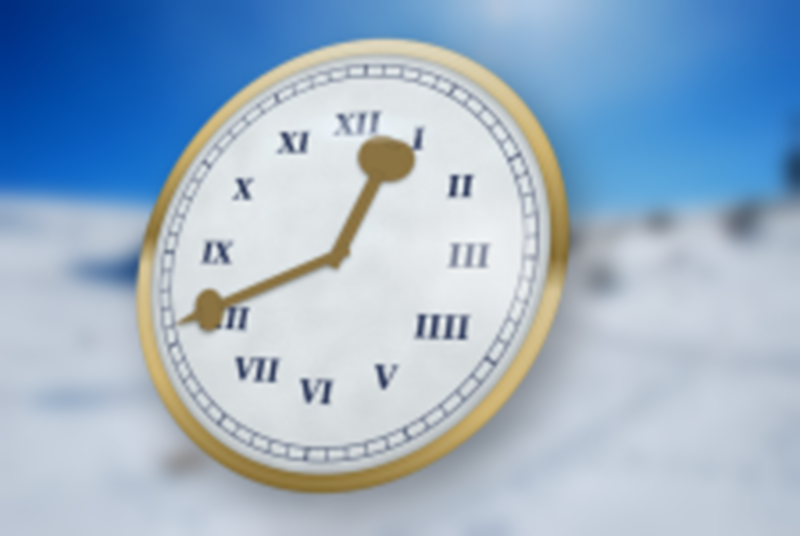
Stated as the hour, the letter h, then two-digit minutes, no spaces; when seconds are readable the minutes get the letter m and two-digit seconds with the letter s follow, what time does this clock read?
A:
12h41
